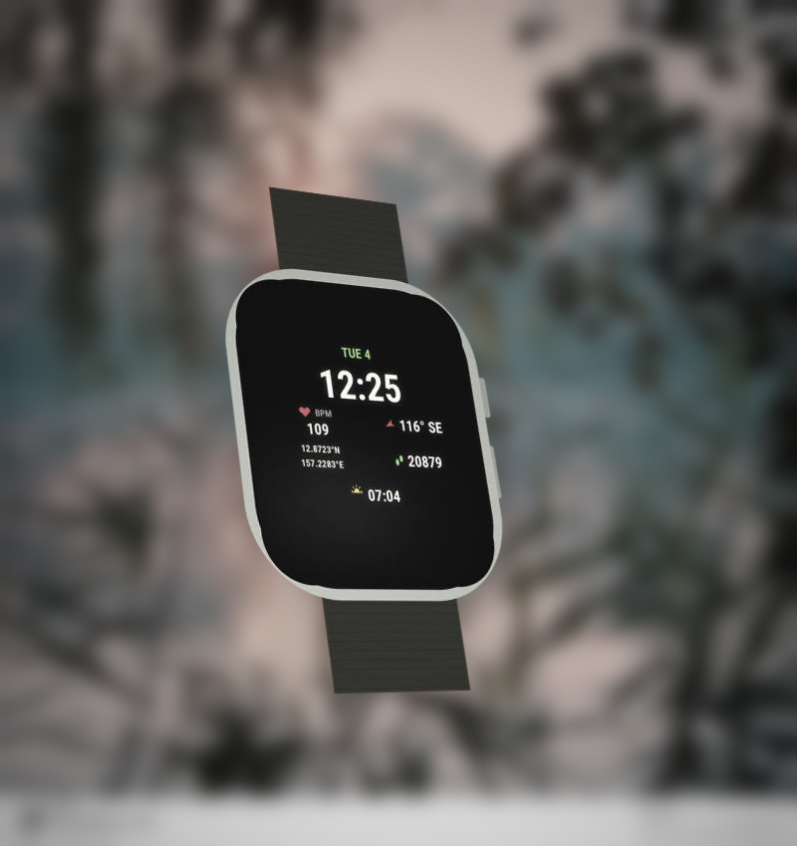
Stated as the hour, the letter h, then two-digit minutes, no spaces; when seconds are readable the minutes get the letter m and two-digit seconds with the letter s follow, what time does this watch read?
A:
12h25
